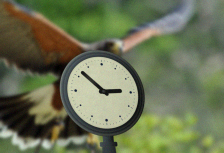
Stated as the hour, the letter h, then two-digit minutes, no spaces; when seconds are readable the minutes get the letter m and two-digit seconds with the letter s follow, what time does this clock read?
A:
2h52
